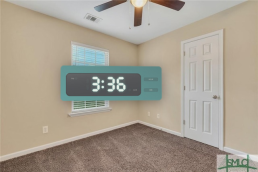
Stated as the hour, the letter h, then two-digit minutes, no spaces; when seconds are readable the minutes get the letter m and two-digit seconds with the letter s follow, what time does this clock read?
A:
3h36
